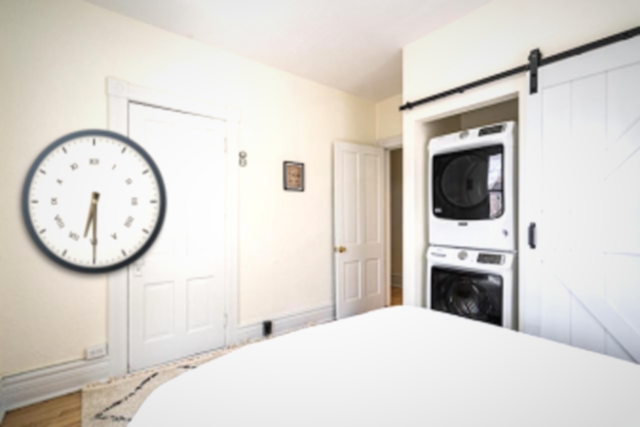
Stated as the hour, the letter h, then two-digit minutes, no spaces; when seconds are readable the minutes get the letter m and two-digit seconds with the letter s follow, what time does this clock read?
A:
6h30
